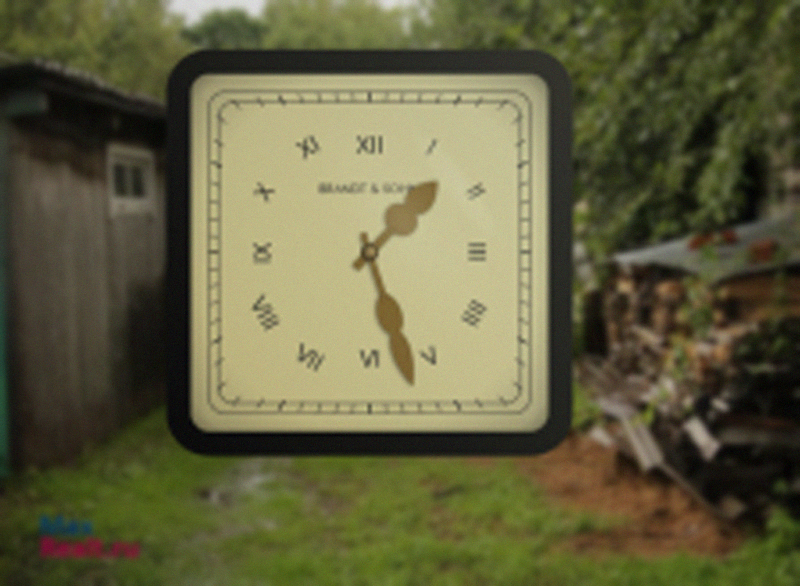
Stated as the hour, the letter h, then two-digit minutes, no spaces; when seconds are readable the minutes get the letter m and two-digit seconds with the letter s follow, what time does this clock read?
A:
1h27
